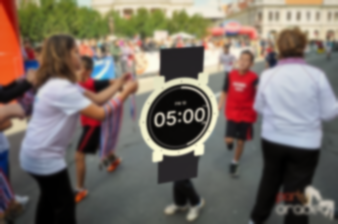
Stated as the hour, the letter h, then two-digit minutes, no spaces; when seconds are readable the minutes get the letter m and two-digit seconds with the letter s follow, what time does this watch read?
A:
5h00
